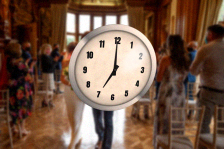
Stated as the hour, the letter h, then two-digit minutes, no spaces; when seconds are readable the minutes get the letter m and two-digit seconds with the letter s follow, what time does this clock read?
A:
7h00
